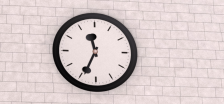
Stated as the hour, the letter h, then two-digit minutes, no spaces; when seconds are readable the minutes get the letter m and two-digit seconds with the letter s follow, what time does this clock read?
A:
11h34
